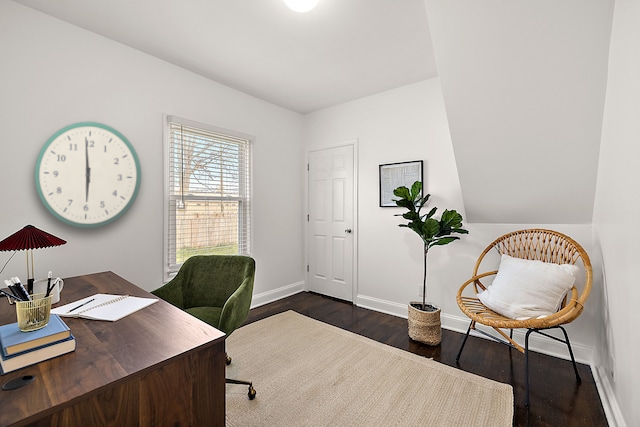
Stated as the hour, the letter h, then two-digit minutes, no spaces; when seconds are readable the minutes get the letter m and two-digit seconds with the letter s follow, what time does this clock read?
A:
5h59
